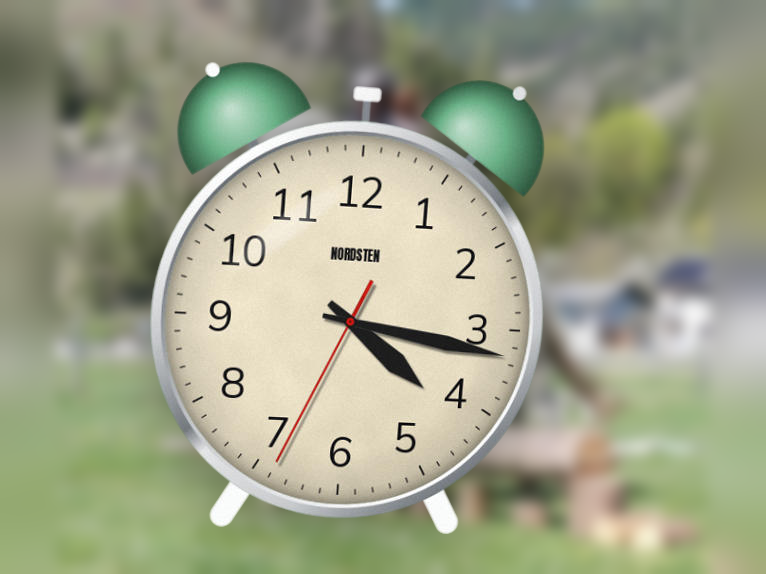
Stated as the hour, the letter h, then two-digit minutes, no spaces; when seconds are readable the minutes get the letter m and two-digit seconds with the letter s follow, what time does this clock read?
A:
4h16m34s
